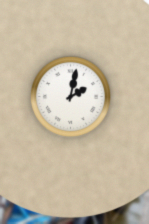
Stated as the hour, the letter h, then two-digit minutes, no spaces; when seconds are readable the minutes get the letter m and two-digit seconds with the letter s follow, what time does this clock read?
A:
2h02
